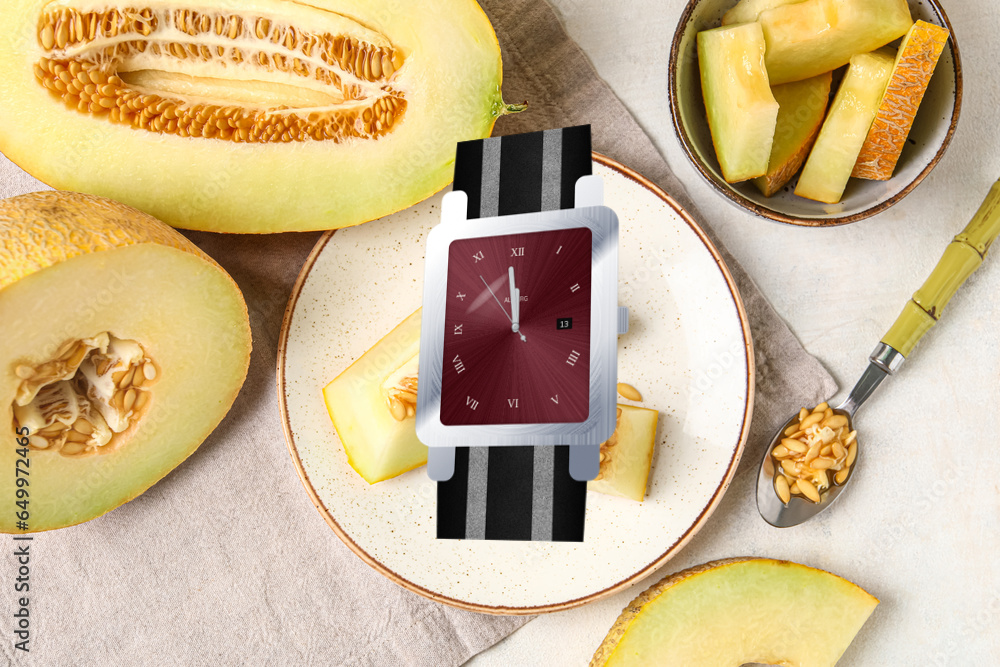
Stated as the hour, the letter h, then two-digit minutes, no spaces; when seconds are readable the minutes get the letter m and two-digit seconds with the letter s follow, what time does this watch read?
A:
11h58m54s
